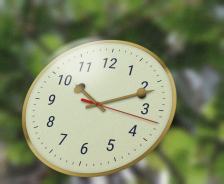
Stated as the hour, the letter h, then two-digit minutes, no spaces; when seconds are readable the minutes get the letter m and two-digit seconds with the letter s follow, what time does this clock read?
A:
10h11m17s
